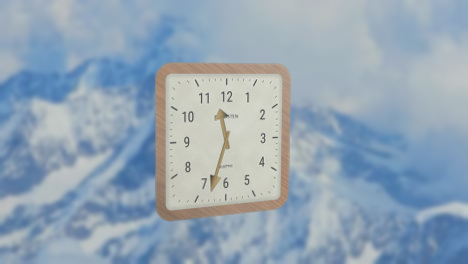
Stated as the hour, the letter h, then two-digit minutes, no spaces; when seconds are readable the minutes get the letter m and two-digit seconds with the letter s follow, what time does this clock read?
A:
11h33
